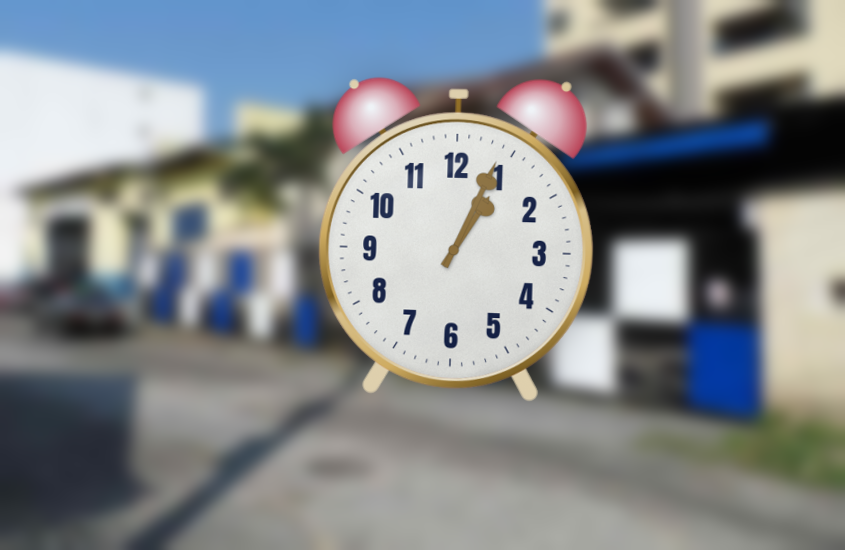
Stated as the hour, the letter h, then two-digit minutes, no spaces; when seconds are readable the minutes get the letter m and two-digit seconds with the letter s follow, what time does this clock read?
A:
1h04
